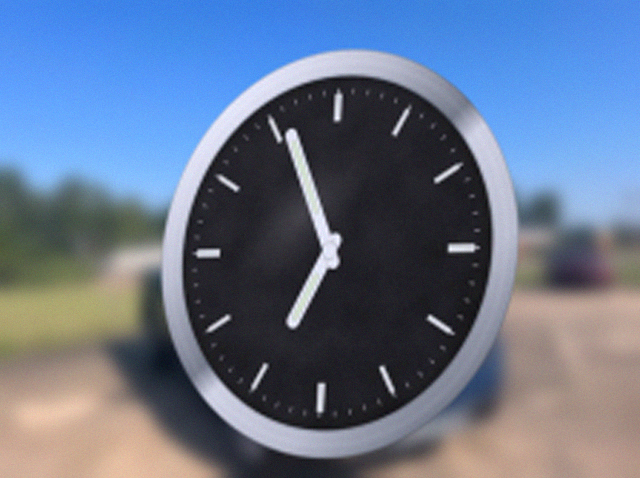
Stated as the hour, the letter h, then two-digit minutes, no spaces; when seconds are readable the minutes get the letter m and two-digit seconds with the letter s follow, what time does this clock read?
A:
6h56
